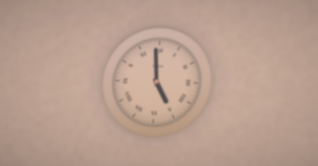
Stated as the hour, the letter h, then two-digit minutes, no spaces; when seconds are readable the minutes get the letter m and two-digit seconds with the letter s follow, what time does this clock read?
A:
4h59
